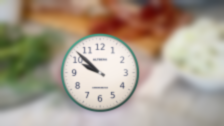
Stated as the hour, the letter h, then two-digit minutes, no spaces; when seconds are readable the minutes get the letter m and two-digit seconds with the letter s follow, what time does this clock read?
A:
9h52
